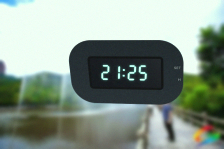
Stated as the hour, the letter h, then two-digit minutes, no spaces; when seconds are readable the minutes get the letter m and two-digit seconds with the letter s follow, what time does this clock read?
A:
21h25
